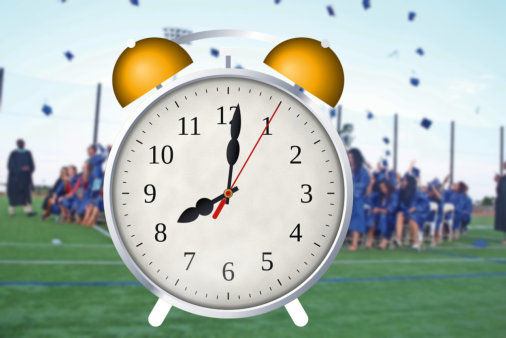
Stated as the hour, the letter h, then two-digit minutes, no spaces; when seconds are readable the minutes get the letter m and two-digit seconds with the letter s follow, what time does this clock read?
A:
8h01m05s
